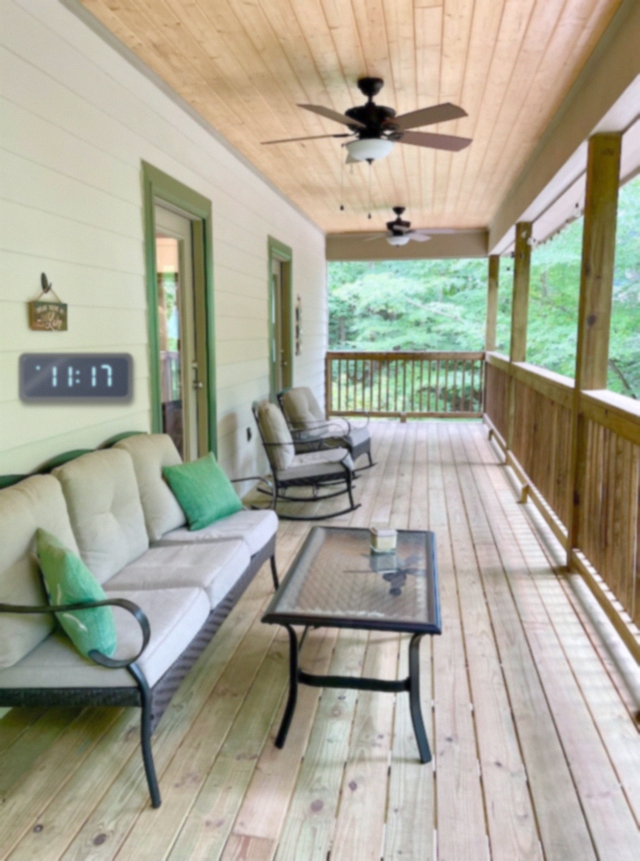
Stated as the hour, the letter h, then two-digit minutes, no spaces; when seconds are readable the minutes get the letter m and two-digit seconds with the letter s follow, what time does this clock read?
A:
11h17
